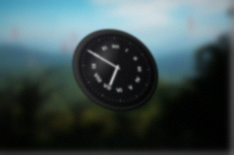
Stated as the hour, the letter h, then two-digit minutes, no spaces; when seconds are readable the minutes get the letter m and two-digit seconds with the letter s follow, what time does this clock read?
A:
6h50
